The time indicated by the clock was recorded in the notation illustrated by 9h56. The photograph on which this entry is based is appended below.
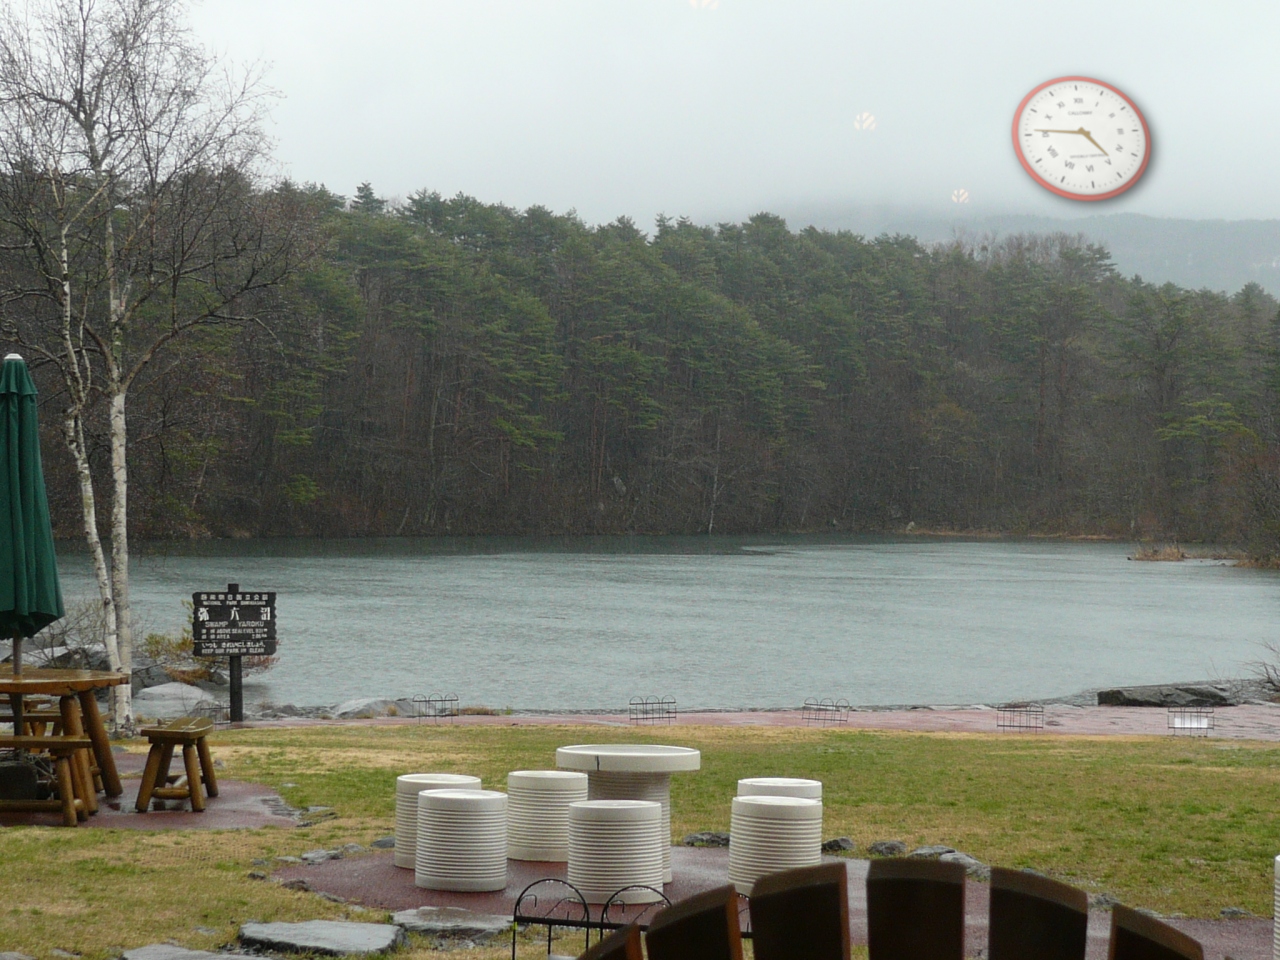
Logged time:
4h46
